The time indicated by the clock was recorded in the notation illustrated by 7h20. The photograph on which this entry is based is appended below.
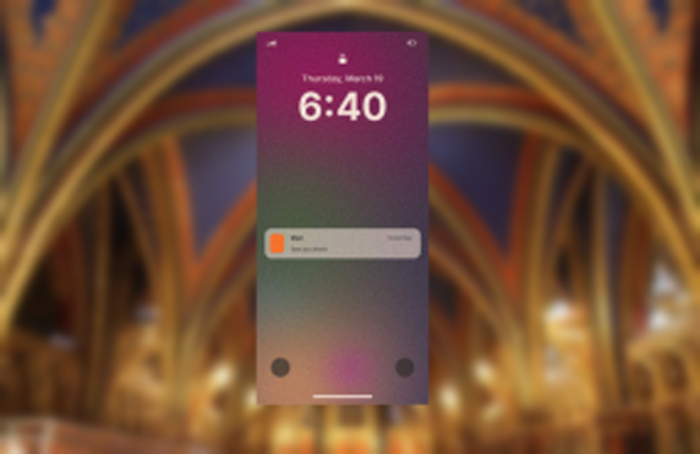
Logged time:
6h40
